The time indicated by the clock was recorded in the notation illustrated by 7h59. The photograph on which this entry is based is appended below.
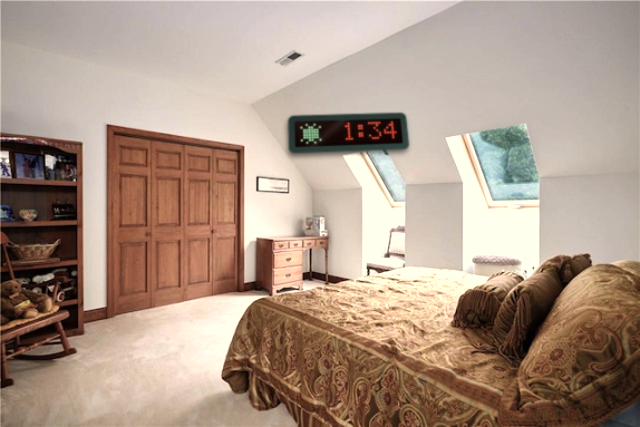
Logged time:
1h34
